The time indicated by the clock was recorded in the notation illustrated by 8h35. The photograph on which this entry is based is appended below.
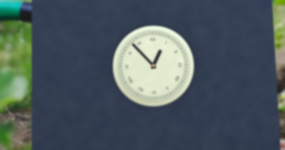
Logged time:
12h53
